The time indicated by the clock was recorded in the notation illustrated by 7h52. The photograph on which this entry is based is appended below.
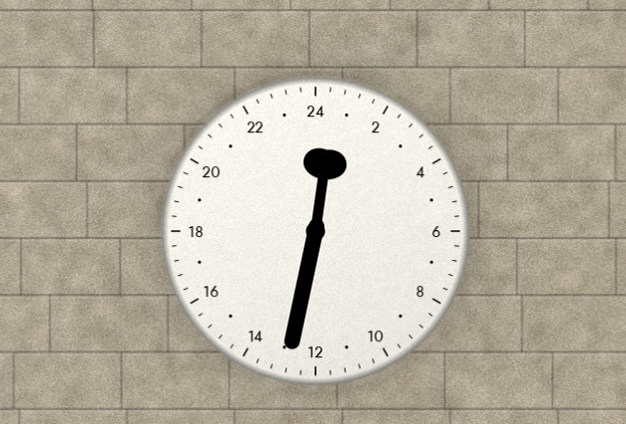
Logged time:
0h32
